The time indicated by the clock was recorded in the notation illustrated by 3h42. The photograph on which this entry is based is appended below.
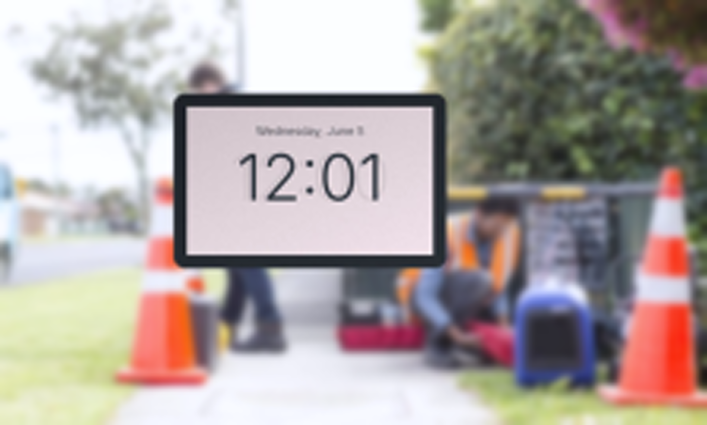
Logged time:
12h01
